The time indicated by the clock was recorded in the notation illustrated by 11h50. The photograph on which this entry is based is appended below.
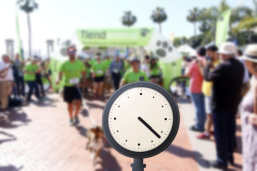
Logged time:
4h22
